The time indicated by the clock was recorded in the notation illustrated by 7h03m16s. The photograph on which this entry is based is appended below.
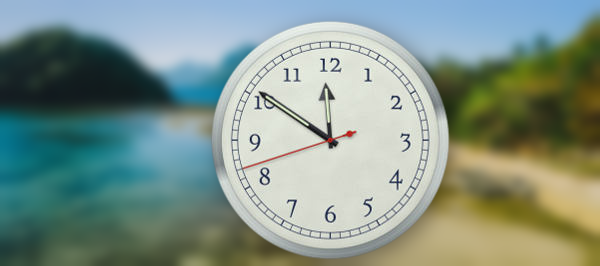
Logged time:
11h50m42s
